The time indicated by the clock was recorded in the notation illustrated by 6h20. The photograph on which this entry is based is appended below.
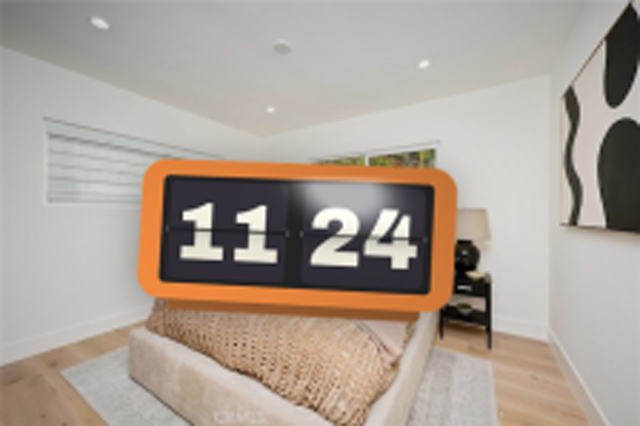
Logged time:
11h24
